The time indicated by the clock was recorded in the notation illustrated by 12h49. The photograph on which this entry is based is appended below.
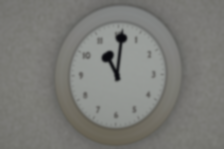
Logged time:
11h01
